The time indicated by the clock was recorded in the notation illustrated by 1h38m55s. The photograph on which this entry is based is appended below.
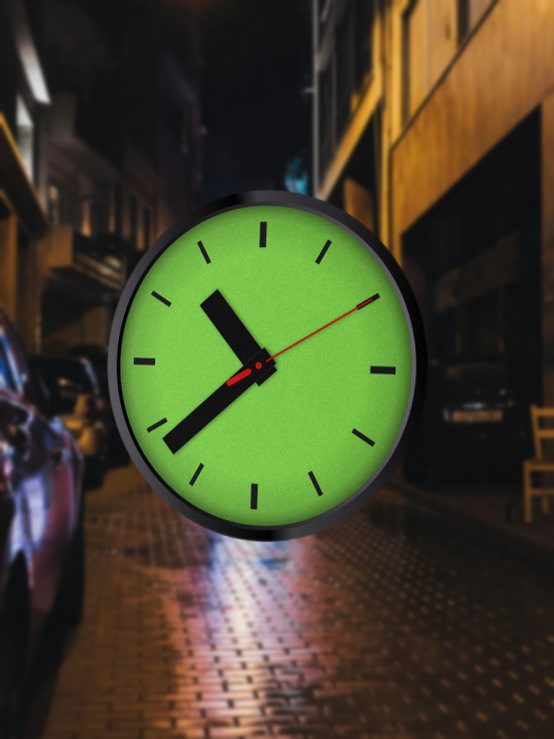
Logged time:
10h38m10s
